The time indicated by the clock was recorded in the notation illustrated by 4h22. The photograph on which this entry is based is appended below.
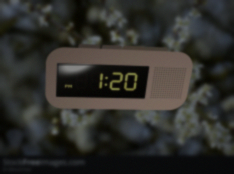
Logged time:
1h20
